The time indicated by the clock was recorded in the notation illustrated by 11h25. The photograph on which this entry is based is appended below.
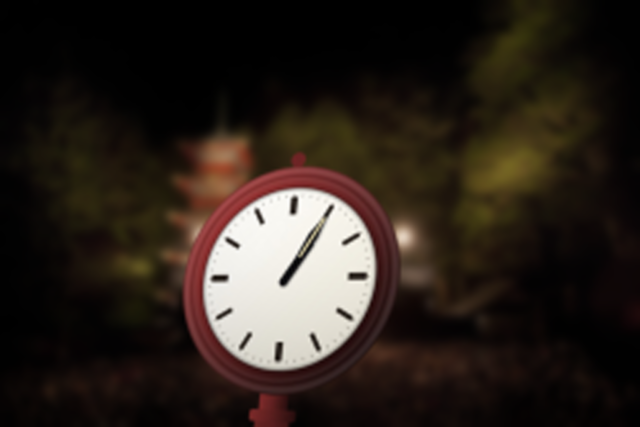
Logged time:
1h05
